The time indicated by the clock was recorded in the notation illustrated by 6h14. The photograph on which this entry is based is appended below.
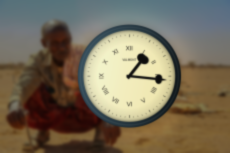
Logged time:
1h16
